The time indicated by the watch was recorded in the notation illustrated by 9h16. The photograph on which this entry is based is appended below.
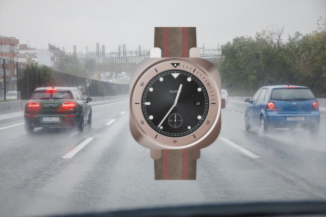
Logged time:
12h36
